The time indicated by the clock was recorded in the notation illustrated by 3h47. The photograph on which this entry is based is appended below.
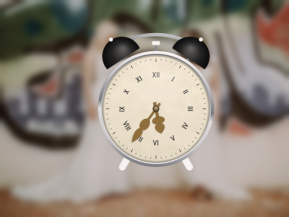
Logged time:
5h36
